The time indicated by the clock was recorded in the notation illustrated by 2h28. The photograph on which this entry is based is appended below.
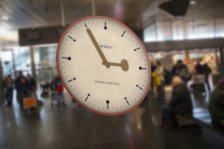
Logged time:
2h55
